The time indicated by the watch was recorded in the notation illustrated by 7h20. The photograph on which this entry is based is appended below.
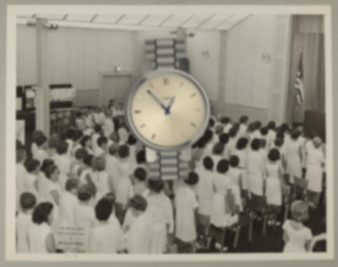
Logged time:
12h53
